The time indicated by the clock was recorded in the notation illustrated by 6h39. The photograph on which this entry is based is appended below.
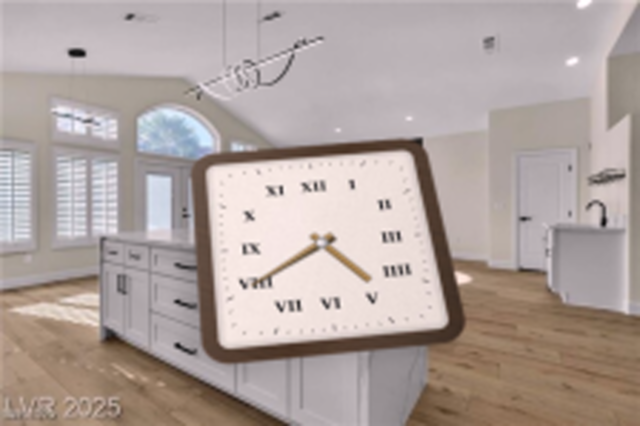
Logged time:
4h40
